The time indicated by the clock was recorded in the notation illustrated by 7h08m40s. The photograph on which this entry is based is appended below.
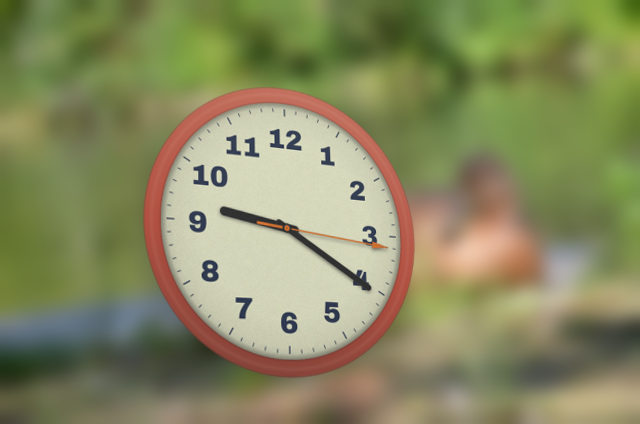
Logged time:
9h20m16s
